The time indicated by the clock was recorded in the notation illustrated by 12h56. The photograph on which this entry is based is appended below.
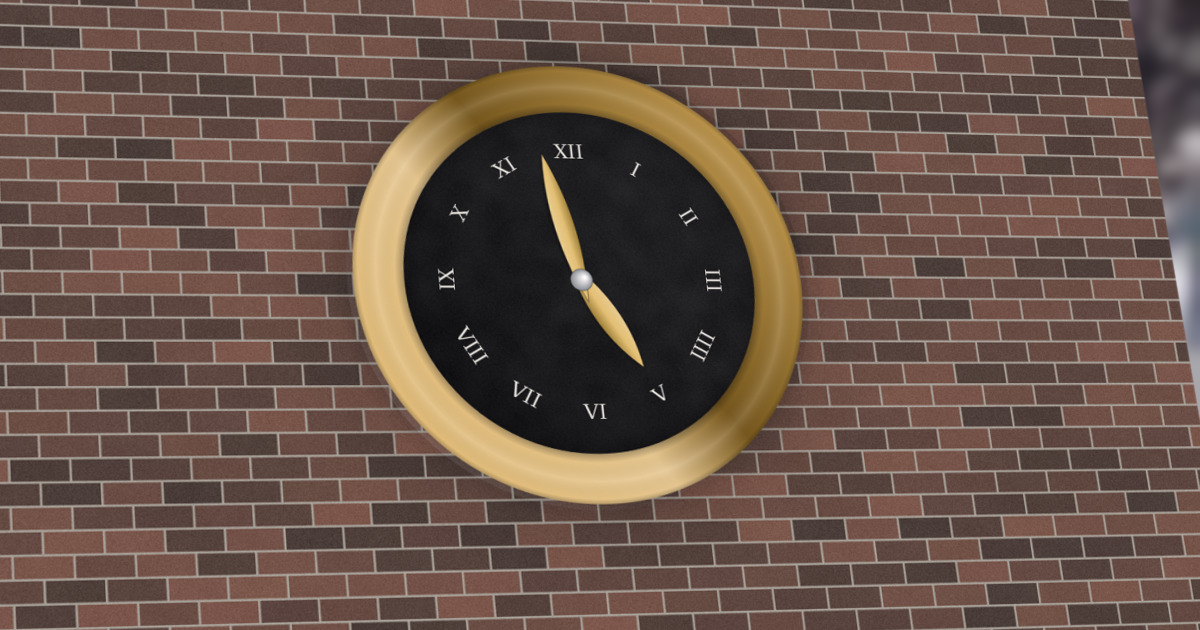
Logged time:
4h58
